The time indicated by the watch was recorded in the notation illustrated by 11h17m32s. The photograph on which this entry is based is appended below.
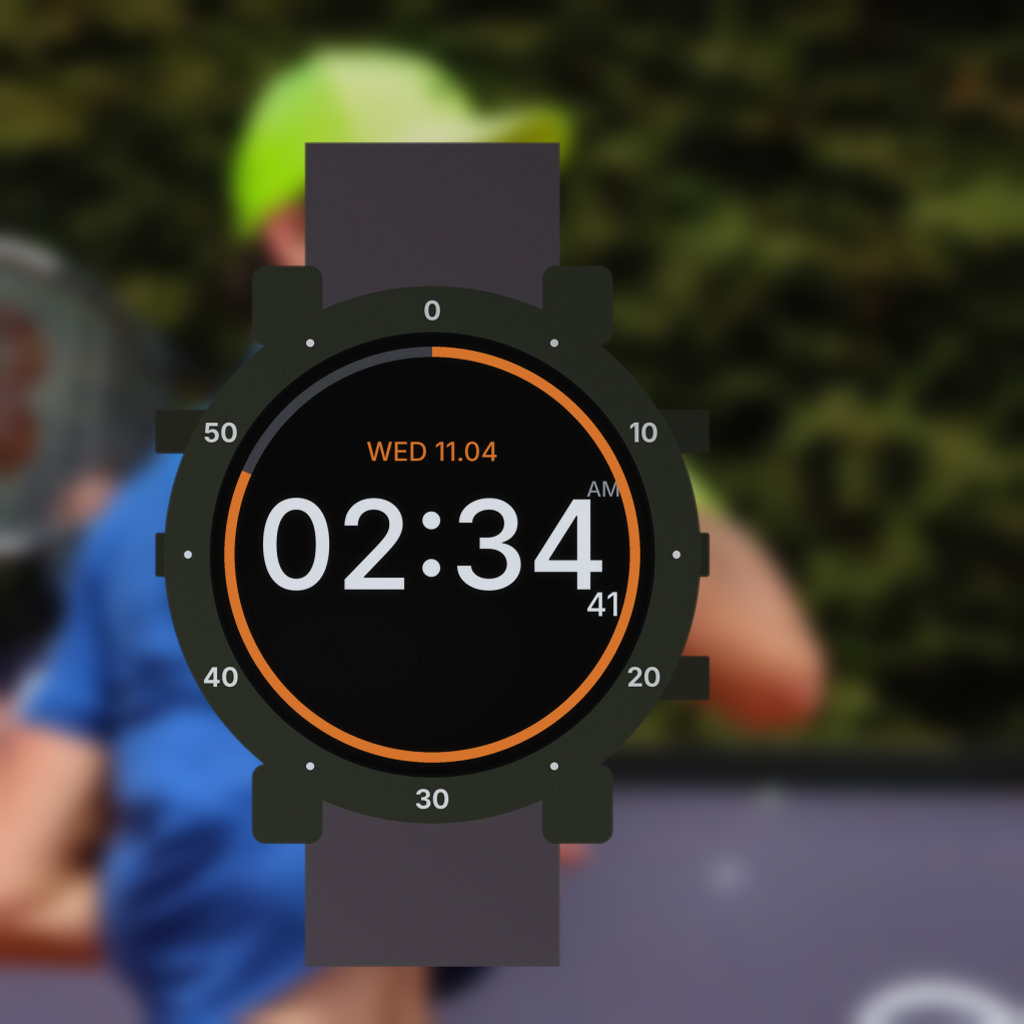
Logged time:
2h34m41s
